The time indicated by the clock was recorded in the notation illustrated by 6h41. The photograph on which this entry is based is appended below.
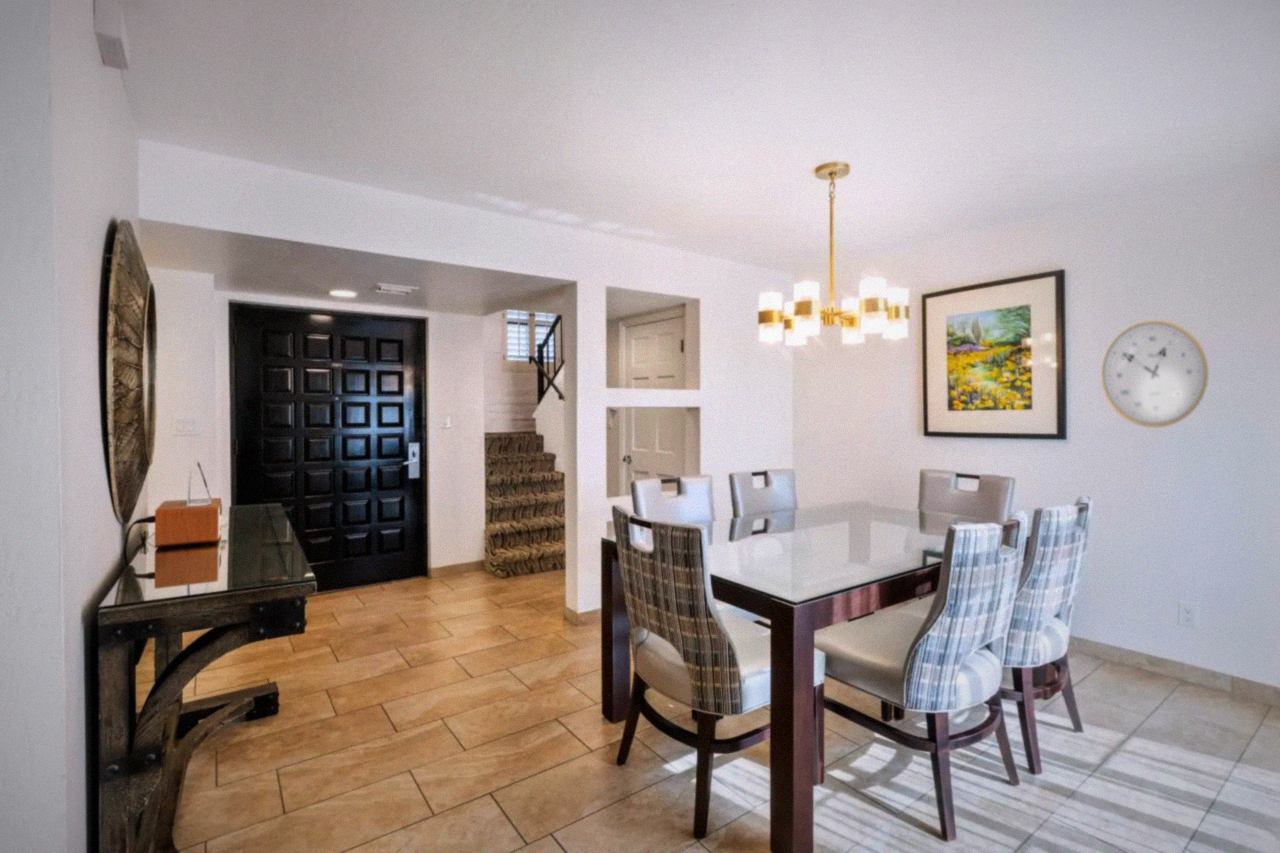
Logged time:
12h51
